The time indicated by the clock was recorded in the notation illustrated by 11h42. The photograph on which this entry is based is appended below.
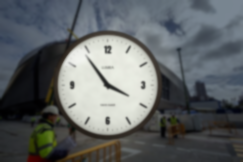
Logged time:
3h54
